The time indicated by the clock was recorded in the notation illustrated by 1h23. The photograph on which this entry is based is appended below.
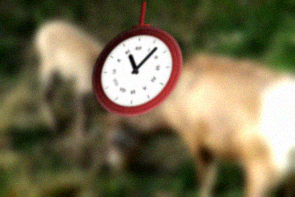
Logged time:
11h07
